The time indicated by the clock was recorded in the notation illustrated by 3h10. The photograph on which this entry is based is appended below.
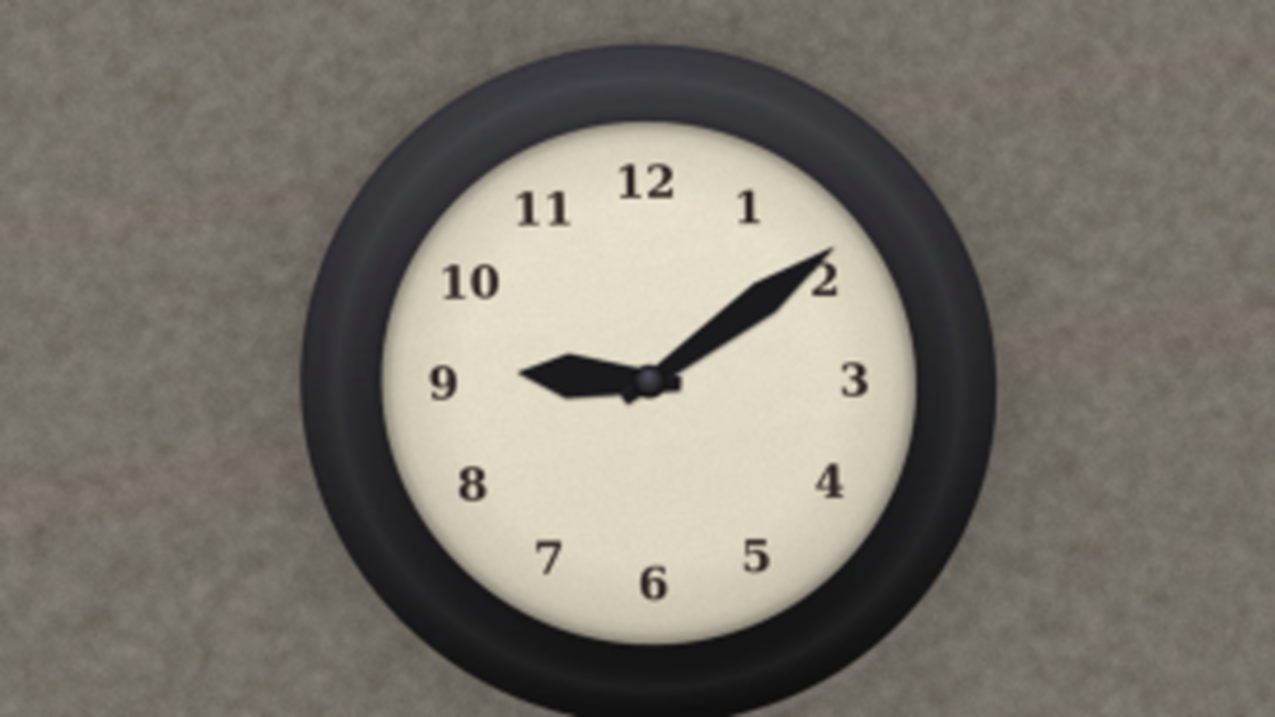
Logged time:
9h09
